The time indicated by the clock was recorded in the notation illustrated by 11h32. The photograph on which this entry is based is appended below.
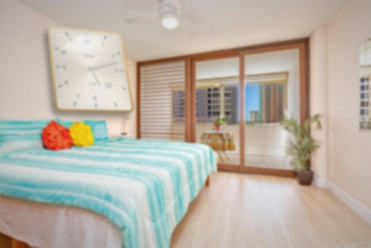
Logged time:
5h12
